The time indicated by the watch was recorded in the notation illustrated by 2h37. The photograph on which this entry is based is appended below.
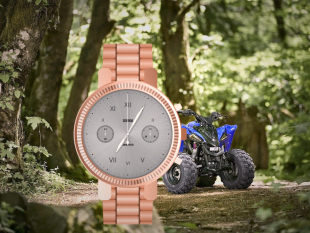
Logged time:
7h05
